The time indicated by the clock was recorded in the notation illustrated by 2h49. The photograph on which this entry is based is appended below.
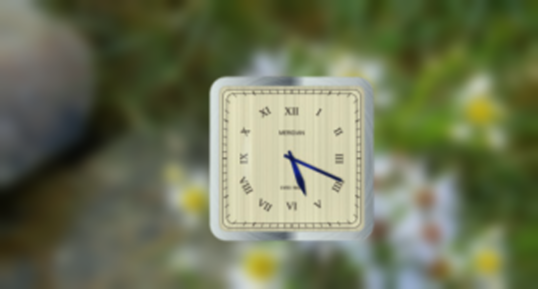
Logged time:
5h19
